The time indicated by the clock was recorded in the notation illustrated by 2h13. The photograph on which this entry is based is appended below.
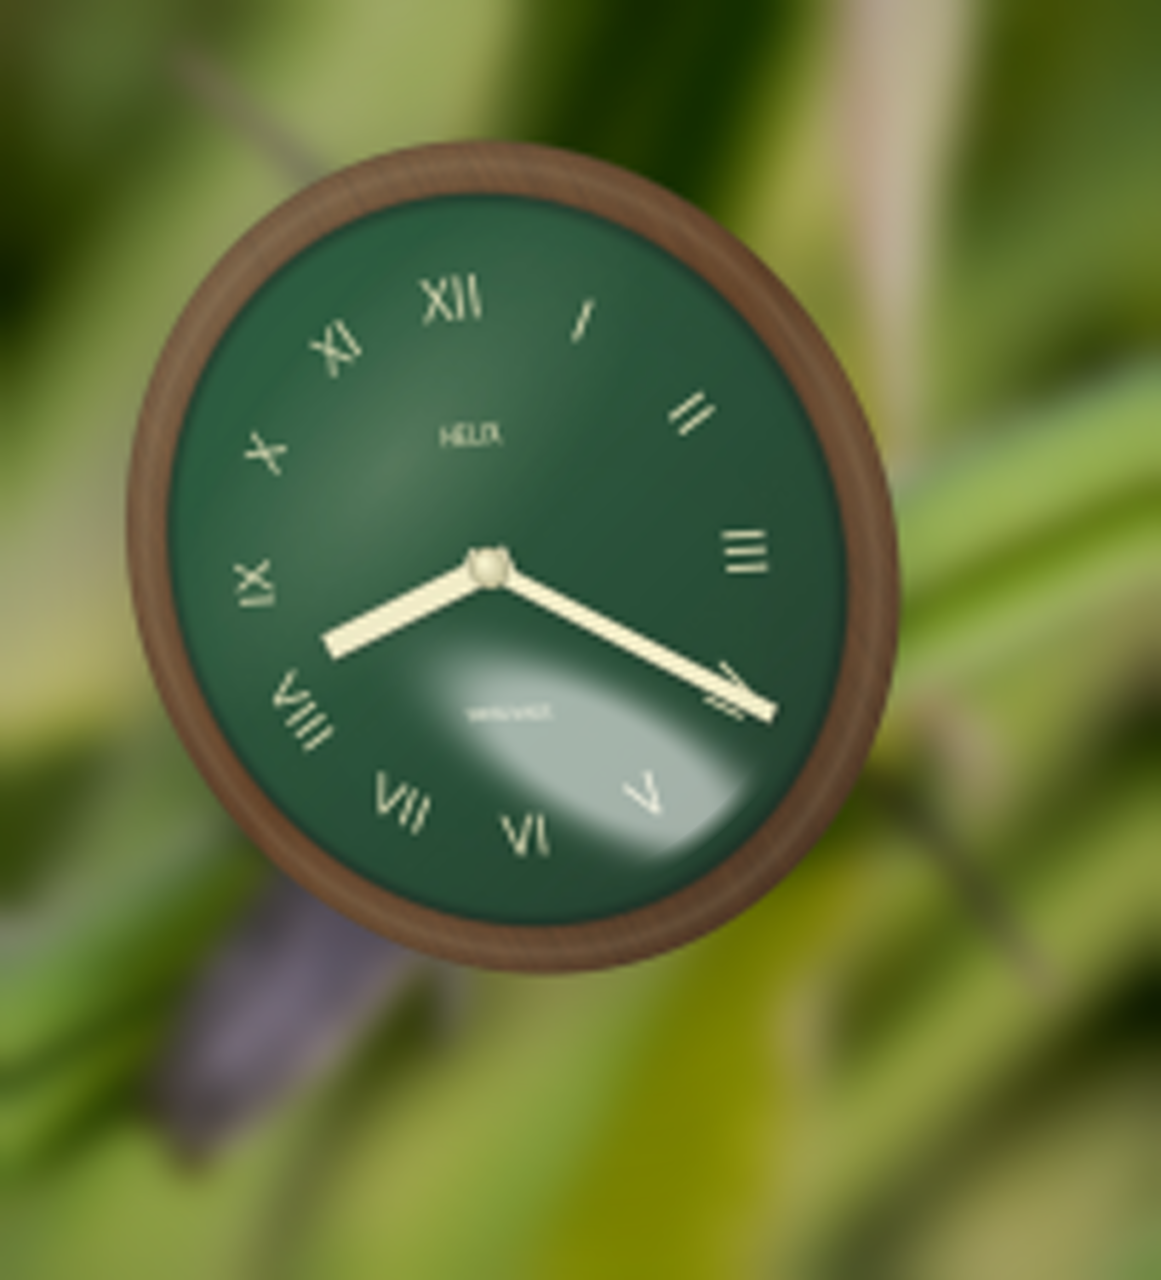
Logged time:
8h20
